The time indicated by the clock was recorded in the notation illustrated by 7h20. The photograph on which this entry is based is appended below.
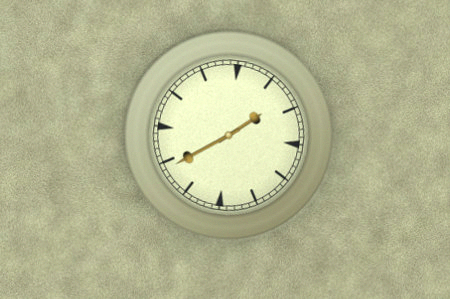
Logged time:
1h39
